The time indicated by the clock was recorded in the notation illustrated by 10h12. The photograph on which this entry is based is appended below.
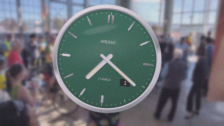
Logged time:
7h21
